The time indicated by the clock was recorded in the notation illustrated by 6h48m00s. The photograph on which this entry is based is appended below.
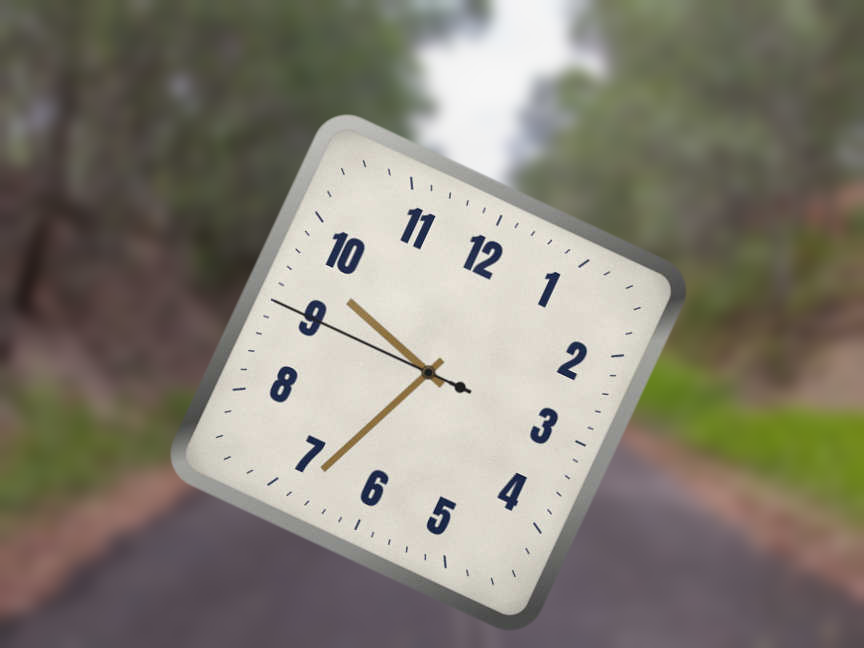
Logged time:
9h33m45s
